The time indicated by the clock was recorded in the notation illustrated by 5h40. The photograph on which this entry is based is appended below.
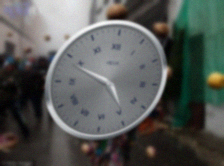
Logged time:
4h49
